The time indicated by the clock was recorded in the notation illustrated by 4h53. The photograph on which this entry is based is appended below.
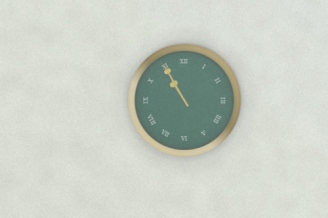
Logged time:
10h55
